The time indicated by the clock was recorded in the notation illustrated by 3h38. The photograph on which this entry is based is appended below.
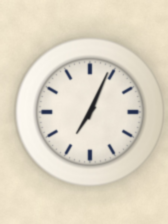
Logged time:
7h04
